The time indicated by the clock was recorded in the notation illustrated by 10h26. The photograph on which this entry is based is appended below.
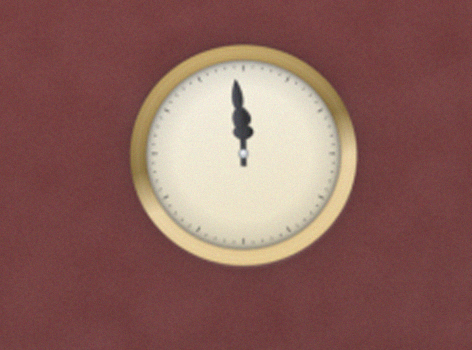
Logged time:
11h59
